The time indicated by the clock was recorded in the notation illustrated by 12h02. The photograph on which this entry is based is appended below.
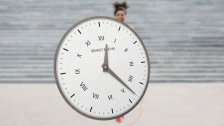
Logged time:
12h23
